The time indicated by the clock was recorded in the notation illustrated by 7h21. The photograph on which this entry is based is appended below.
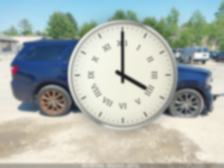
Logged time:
4h00
